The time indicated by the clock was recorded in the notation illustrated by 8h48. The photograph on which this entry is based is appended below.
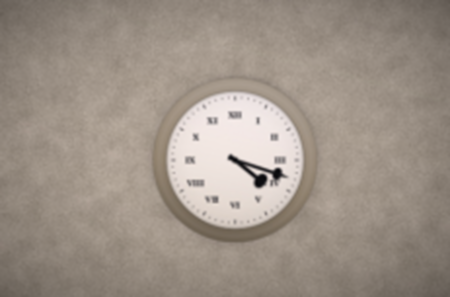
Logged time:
4h18
